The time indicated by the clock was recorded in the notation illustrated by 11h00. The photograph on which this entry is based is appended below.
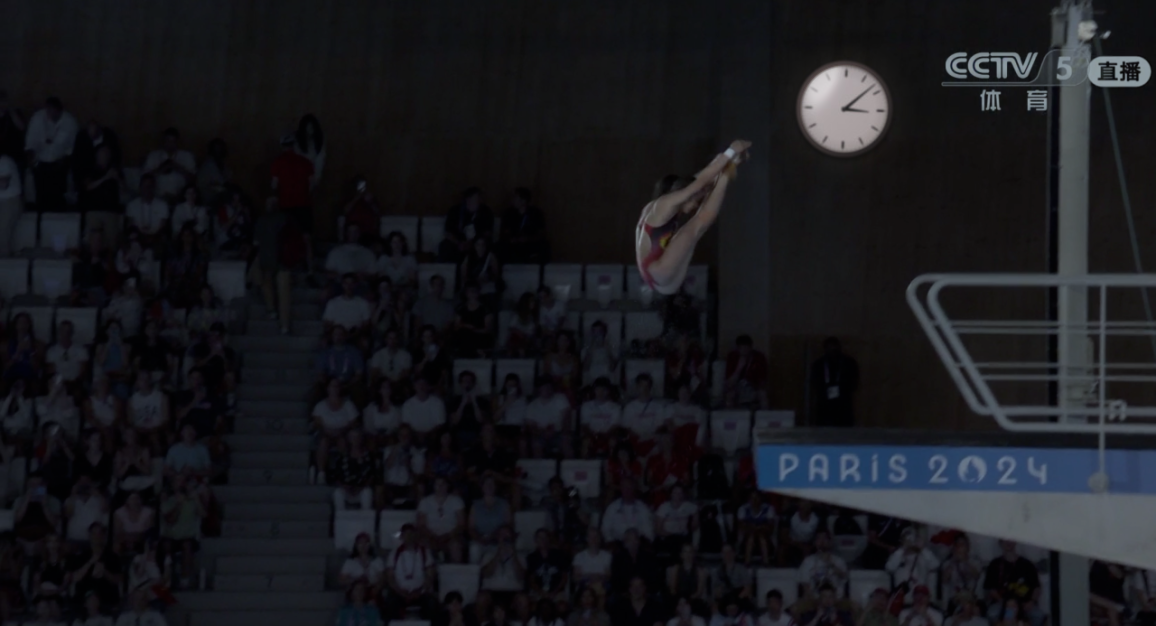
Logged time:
3h08
